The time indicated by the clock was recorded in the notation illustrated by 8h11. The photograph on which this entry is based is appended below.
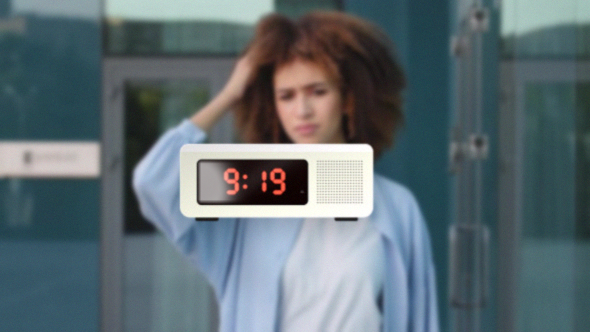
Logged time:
9h19
